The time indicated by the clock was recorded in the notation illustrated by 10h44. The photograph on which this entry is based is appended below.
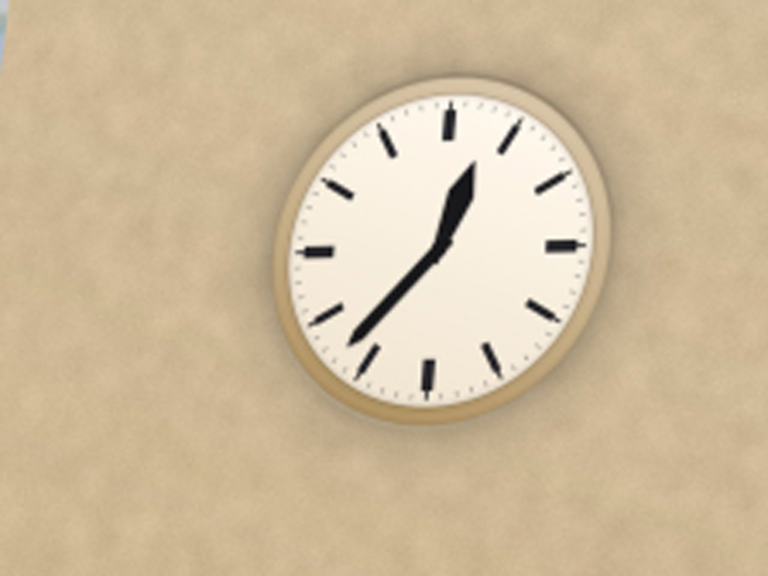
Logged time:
12h37
